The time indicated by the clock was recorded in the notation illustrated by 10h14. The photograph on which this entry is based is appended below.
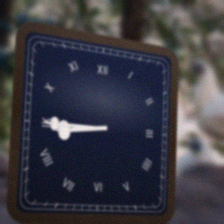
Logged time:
8h45
